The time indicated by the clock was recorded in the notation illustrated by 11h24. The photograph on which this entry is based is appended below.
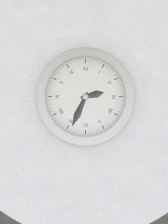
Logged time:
2h34
